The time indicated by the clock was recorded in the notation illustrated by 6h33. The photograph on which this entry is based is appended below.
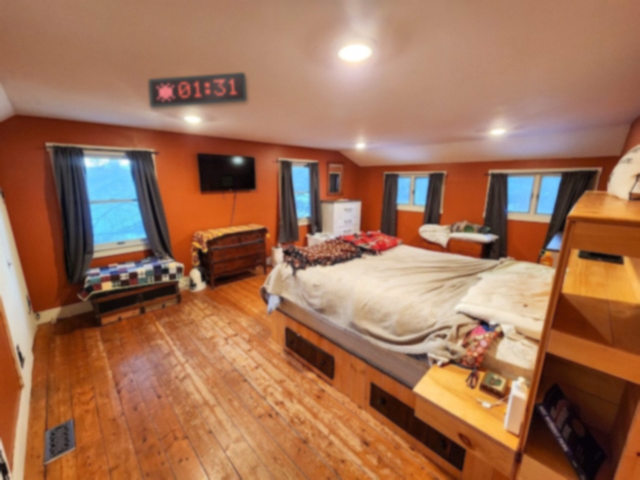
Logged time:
1h31
